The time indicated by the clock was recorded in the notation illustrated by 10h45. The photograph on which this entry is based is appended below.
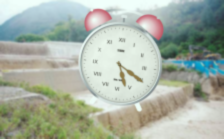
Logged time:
5h20
